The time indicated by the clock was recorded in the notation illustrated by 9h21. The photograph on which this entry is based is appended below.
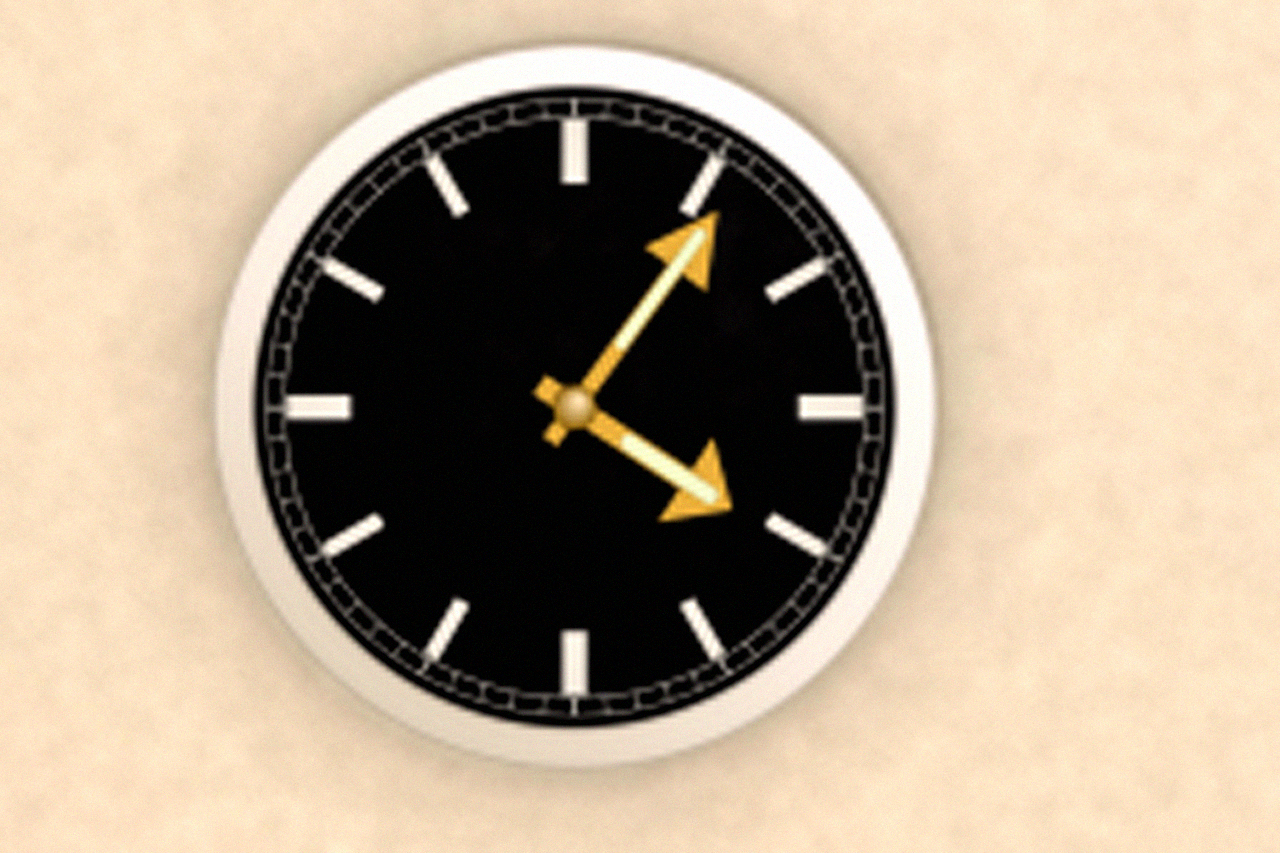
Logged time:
4h06
